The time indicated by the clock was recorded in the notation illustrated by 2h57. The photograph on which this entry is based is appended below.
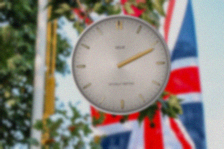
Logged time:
2h11
